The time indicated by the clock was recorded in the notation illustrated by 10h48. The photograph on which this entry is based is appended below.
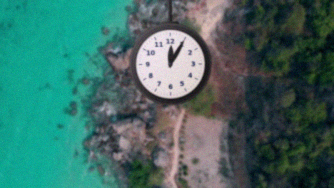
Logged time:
12h05
